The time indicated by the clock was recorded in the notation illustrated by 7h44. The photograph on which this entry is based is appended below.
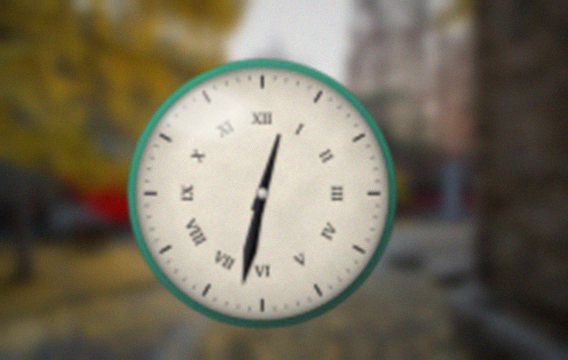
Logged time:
12h32
